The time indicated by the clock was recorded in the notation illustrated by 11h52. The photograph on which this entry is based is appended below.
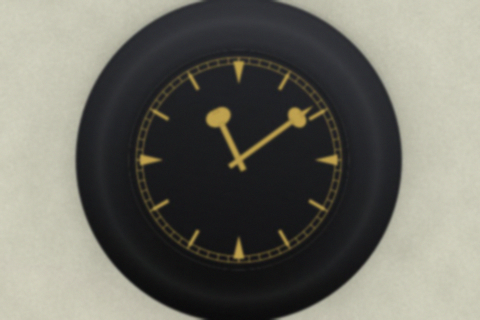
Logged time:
11h09
